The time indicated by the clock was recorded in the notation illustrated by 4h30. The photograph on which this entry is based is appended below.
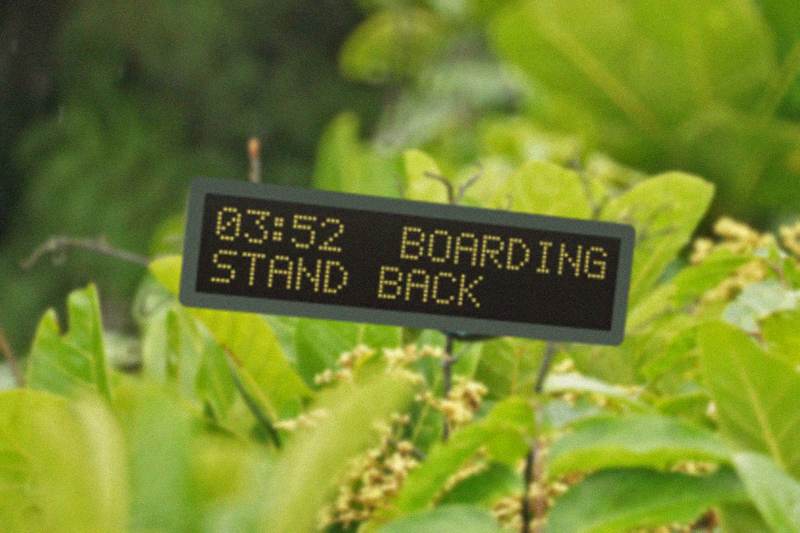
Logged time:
3h52
